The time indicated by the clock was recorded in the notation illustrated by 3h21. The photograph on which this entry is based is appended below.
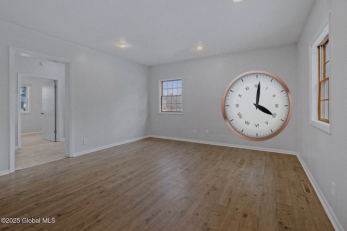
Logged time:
4h01
